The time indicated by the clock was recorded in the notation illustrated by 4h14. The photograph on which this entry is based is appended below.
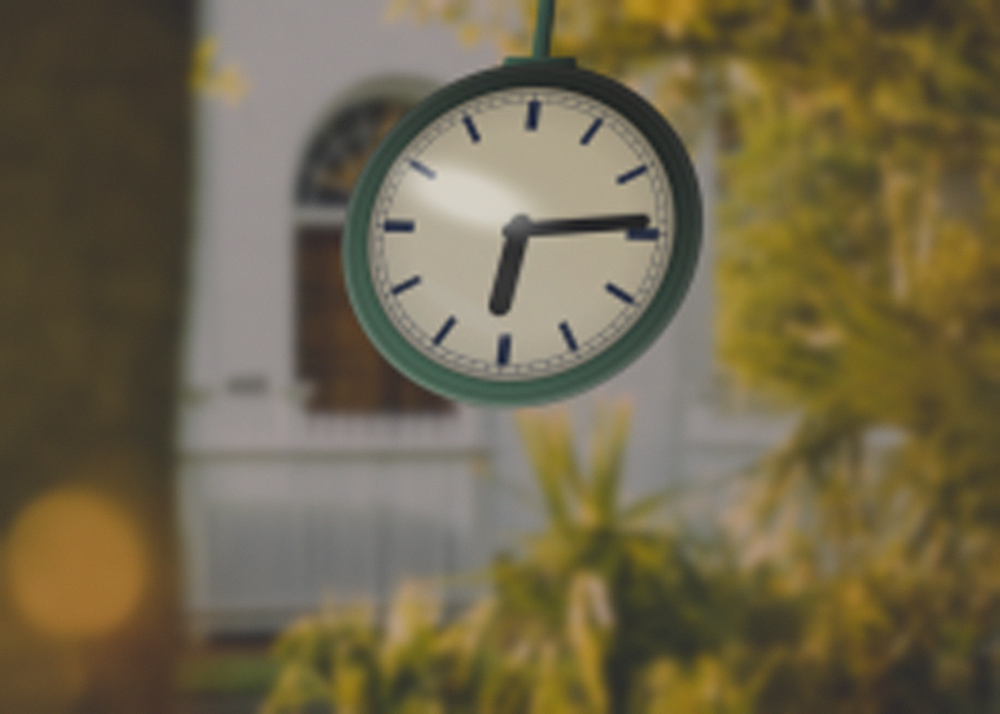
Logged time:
6h14
